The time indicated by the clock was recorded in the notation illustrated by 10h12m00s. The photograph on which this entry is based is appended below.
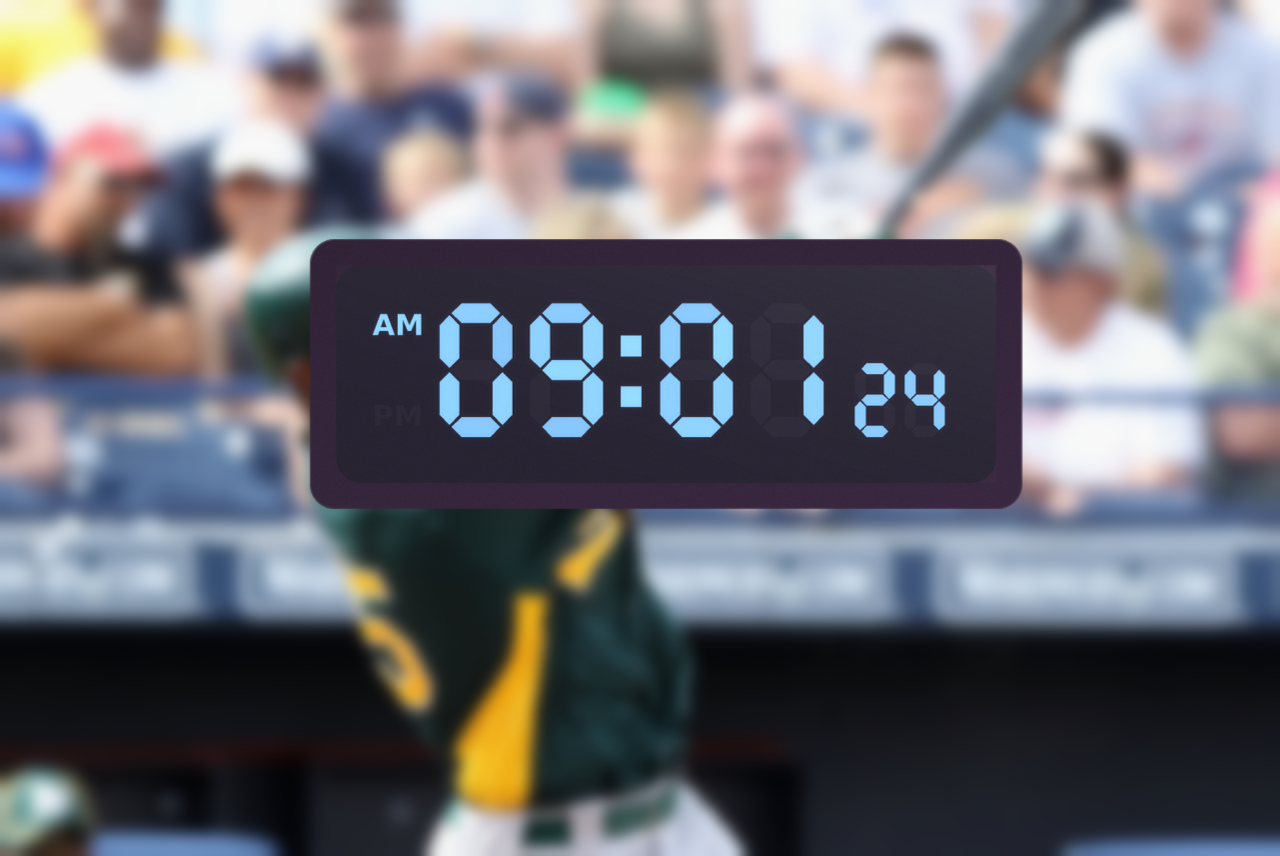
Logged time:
9h01m24s
